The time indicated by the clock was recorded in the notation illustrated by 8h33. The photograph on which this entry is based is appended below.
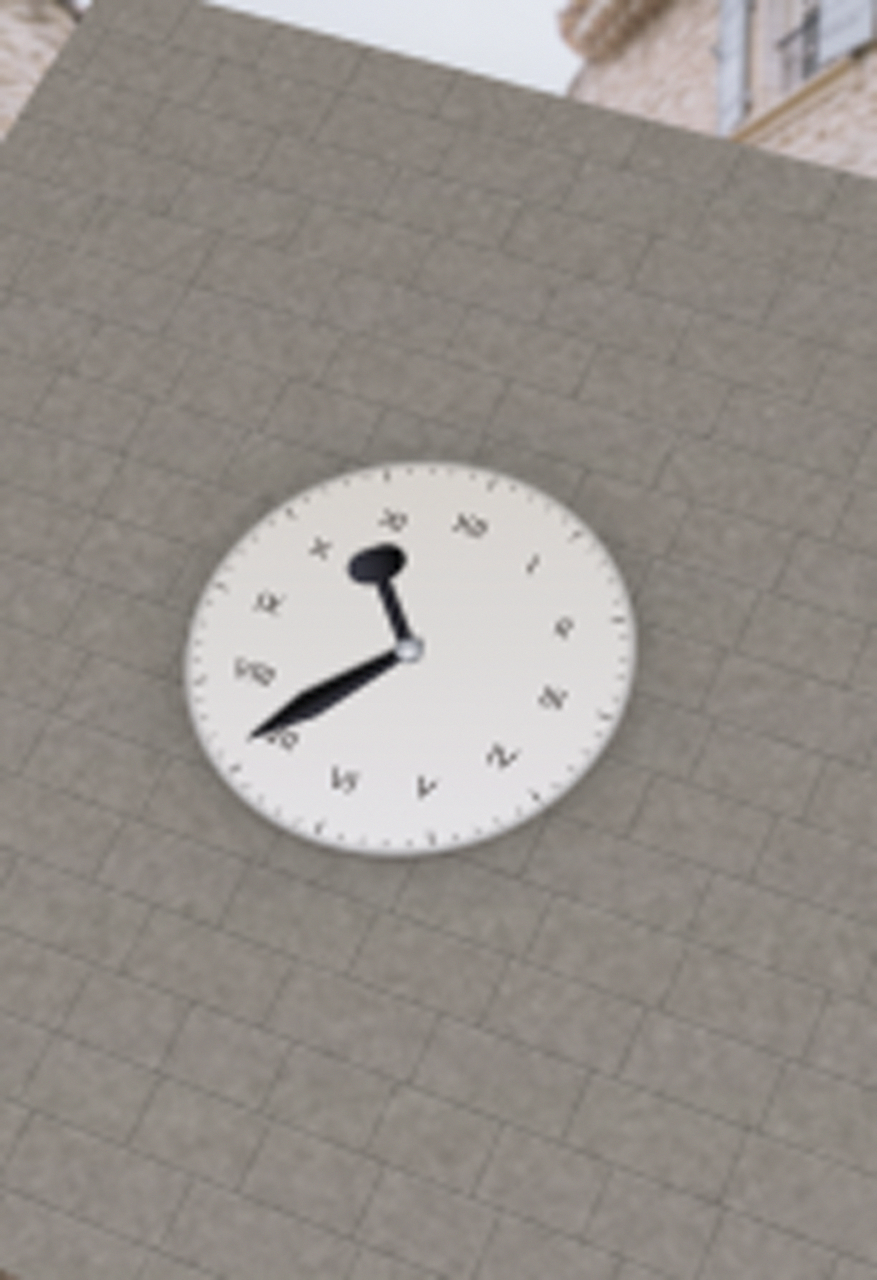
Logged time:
10h36
